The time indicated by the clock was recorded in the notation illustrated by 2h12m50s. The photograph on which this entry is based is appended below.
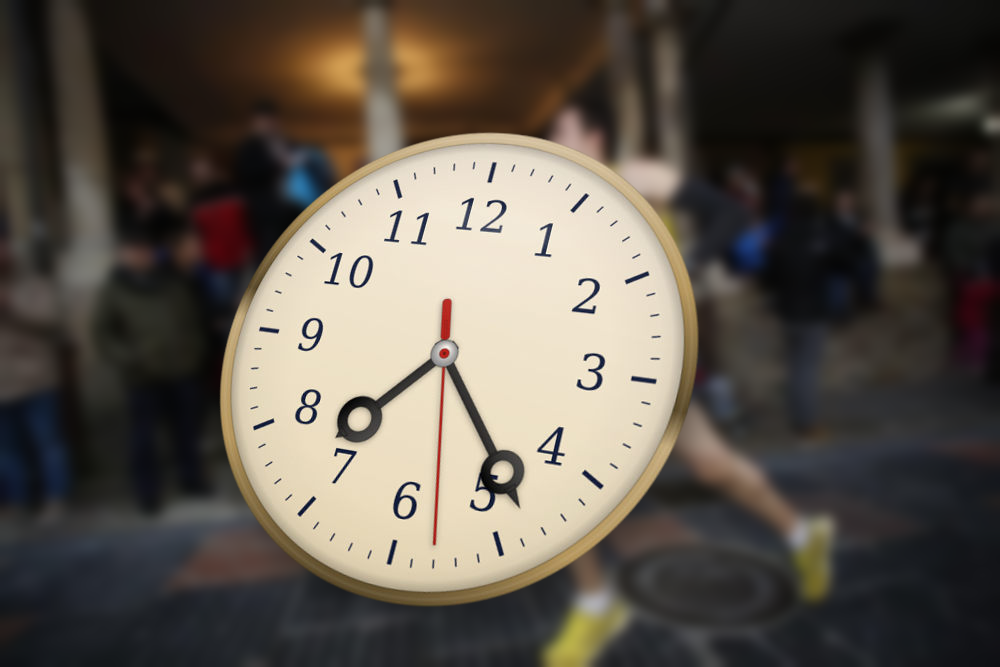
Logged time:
7h23m28s
